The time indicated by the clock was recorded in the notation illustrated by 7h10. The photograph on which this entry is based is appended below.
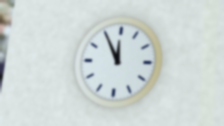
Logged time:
11h55
